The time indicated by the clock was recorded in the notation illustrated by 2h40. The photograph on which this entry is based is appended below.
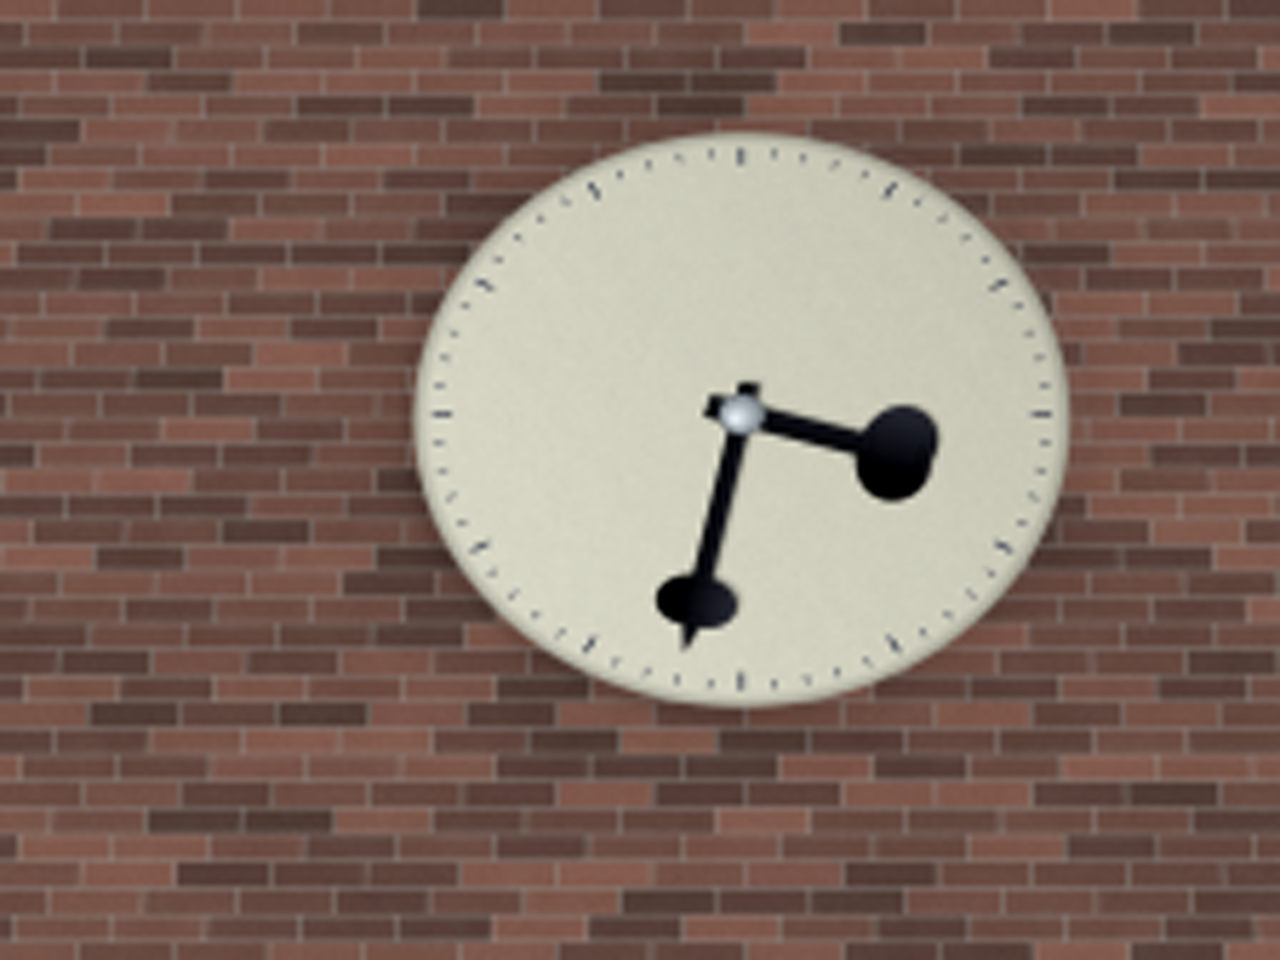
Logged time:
3h32
